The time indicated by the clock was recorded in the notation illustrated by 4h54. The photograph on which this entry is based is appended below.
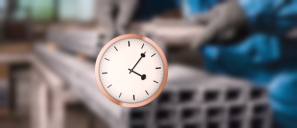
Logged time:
4h07
